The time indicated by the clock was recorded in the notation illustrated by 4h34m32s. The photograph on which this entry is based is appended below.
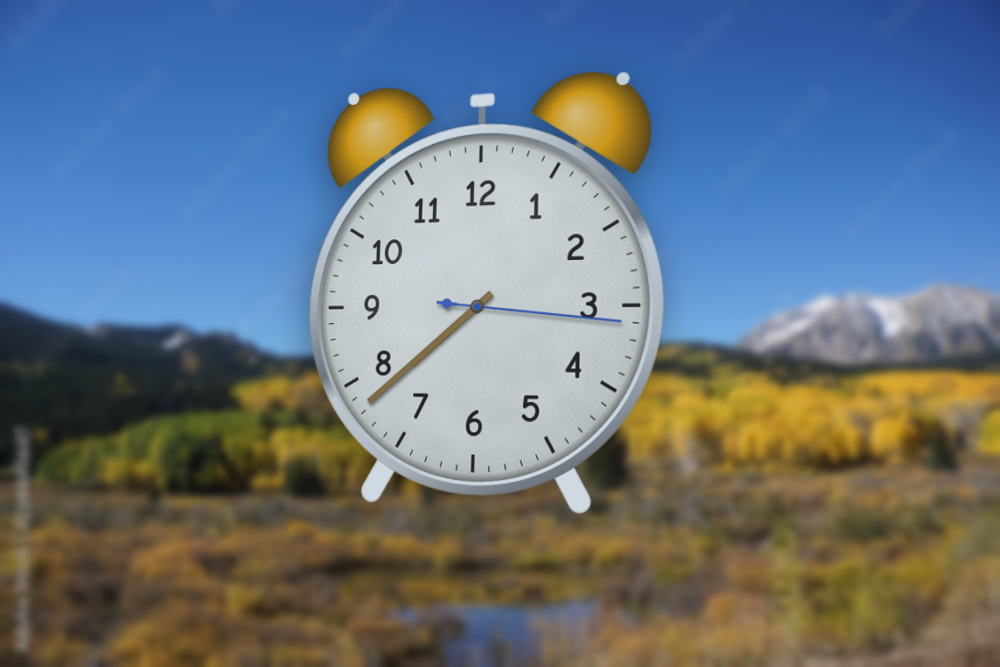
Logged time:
7h38m16s
